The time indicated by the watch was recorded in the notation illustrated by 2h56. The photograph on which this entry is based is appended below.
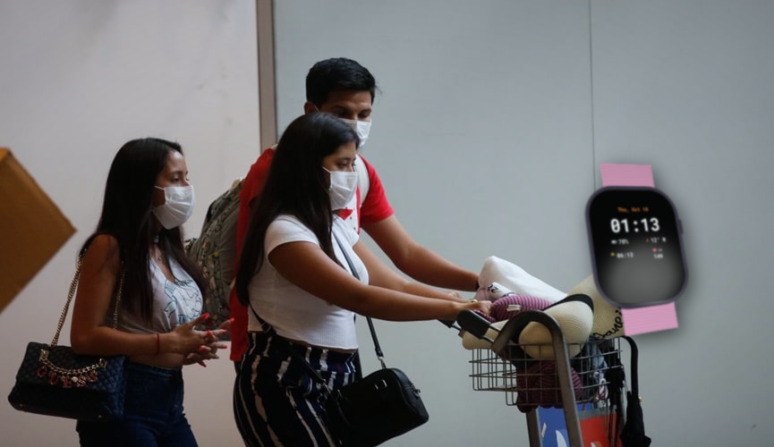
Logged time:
1h13
